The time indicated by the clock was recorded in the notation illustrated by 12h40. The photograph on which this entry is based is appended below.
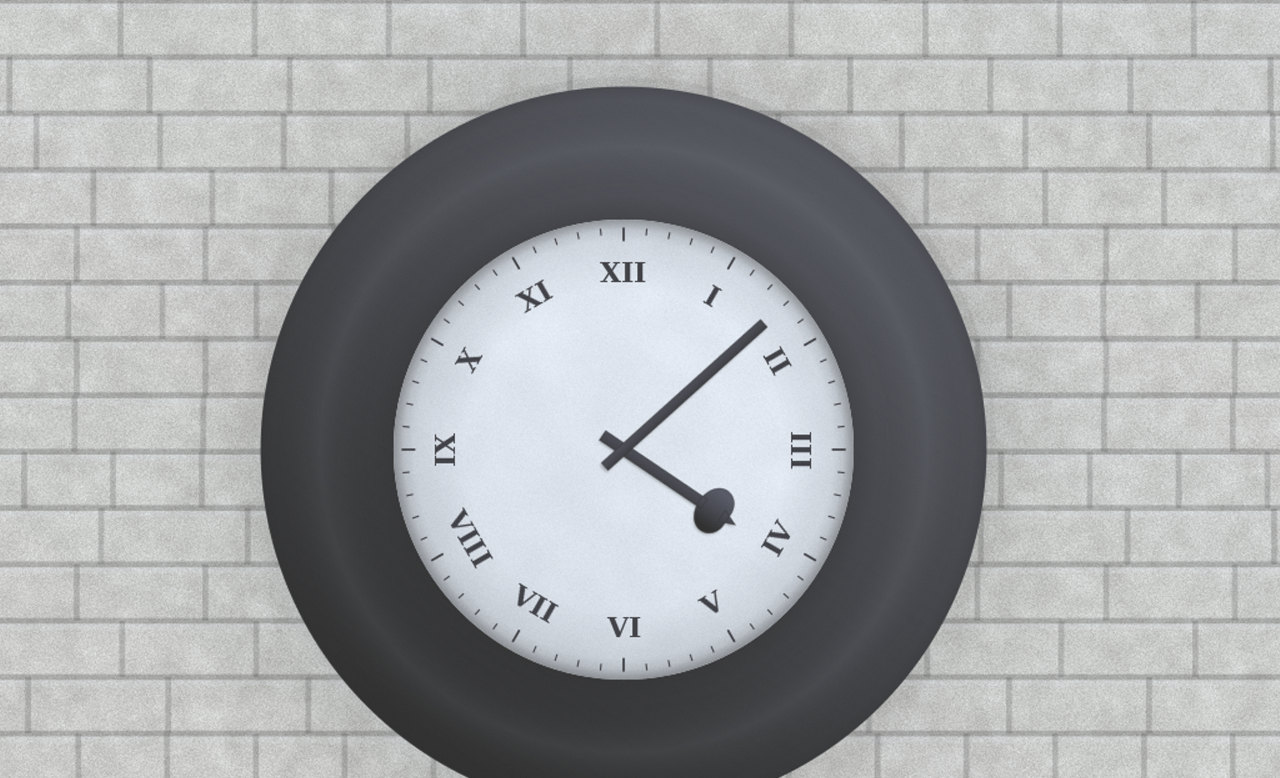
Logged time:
4h08
